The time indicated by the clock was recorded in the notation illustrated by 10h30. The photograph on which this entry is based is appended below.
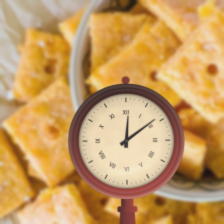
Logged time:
12h09
